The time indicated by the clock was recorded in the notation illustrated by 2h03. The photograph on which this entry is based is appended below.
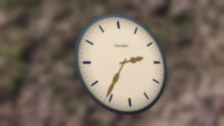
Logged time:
2h36
